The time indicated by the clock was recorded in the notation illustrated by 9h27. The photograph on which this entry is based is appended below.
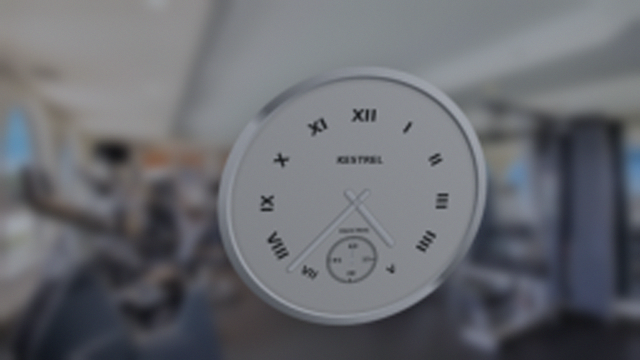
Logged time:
4h37
